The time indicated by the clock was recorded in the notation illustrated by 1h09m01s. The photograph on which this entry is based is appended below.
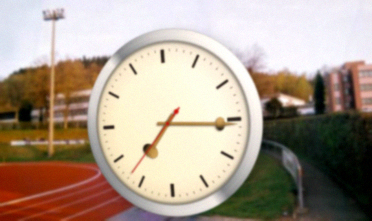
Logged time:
7h15m37s
